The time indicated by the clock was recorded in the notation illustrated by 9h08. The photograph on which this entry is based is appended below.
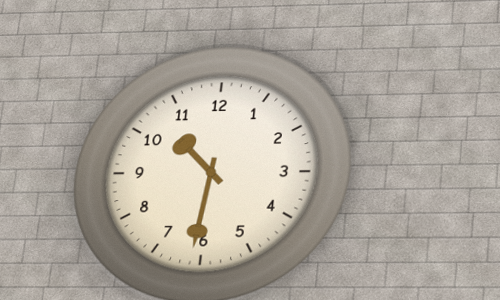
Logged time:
10h31
